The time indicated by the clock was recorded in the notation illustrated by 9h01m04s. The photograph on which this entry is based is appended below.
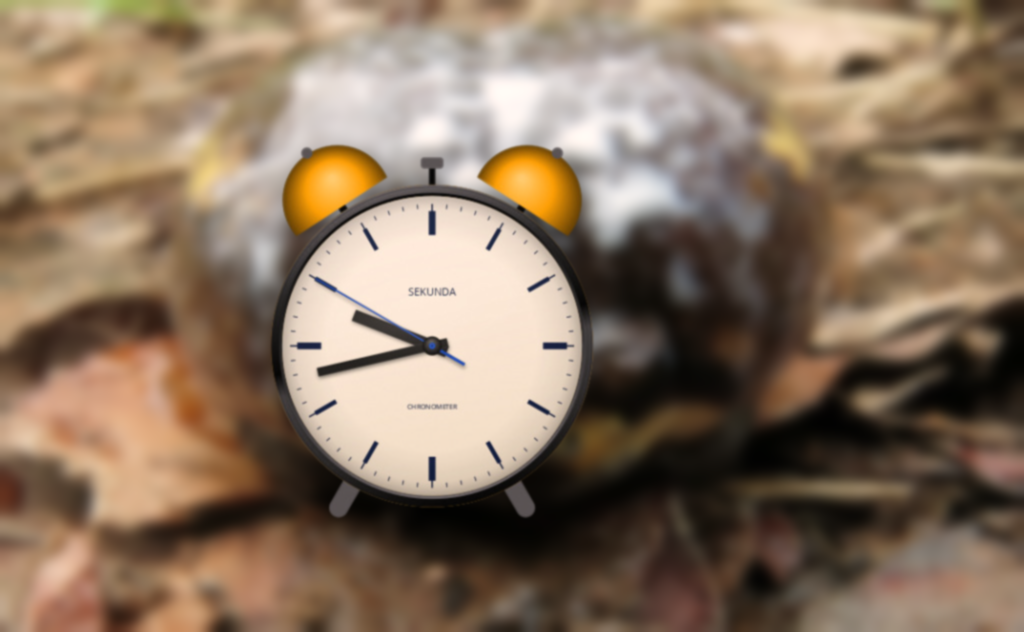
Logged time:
9h42m50s
